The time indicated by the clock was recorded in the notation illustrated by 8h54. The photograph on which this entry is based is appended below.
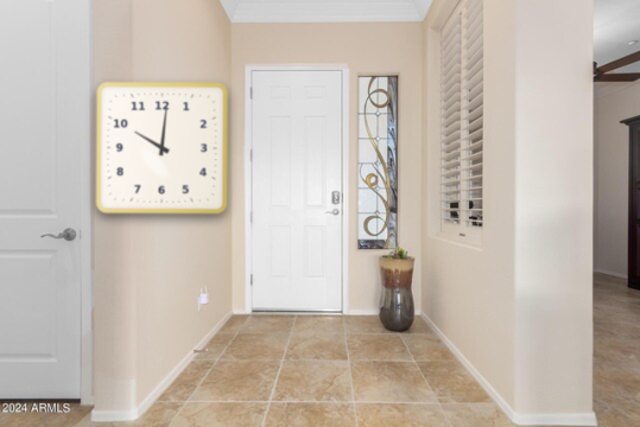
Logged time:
10h01
